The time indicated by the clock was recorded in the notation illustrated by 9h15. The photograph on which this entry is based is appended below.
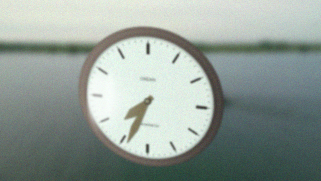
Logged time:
7h34
